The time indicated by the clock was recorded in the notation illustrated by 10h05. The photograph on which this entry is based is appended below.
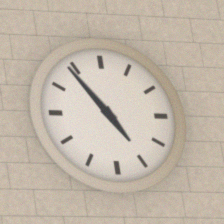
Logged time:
4h54
